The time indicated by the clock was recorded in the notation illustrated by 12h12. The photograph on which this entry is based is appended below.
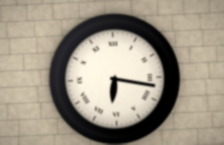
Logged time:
6h17
